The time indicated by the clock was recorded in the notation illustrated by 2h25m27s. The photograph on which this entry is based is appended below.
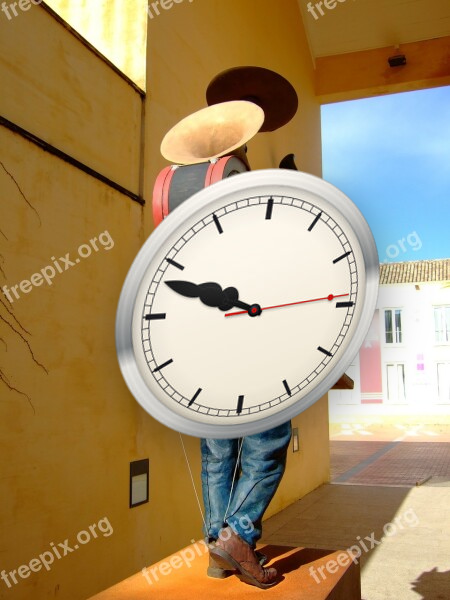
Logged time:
9h48m14s
